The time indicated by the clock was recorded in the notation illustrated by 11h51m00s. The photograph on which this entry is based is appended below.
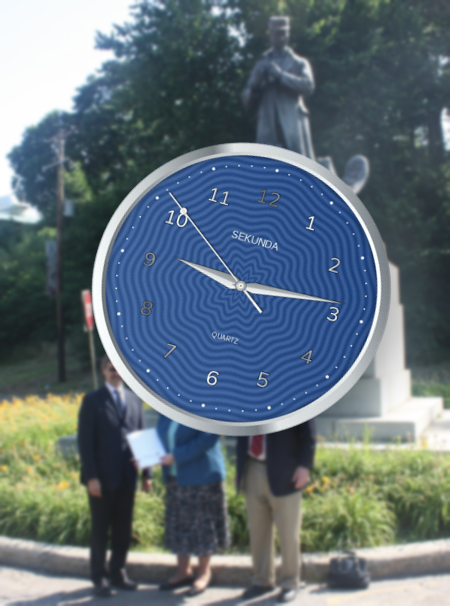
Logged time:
9h13m51s
